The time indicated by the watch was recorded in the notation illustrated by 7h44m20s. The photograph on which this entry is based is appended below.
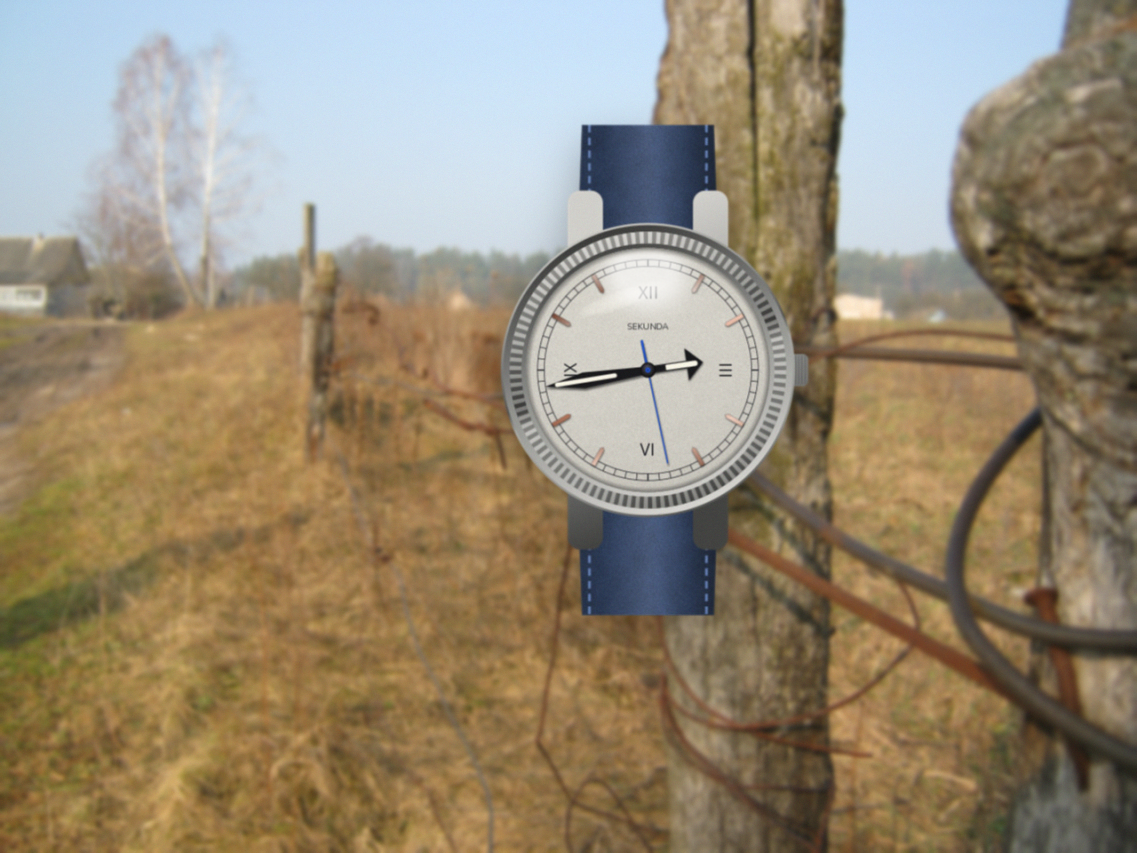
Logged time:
2h43m28s
